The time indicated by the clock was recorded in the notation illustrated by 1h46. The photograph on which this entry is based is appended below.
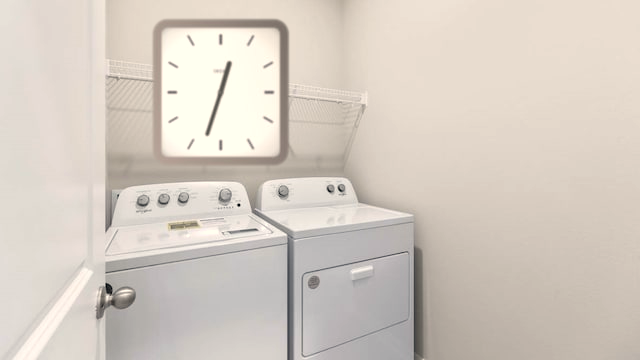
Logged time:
12h33
